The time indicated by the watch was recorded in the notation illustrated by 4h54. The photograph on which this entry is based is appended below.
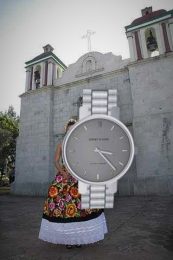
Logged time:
3h23
